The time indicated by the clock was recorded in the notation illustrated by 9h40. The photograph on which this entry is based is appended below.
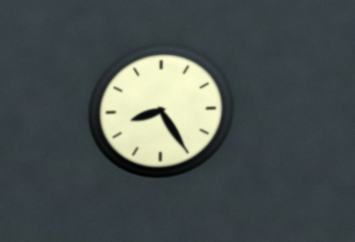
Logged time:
8h25
